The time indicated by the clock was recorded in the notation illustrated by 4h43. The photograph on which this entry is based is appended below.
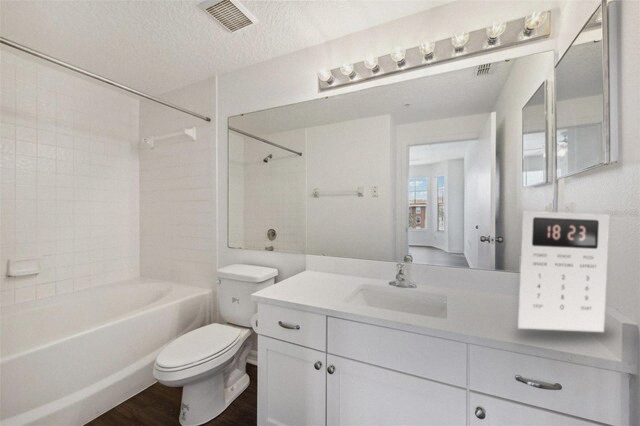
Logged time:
18h23
